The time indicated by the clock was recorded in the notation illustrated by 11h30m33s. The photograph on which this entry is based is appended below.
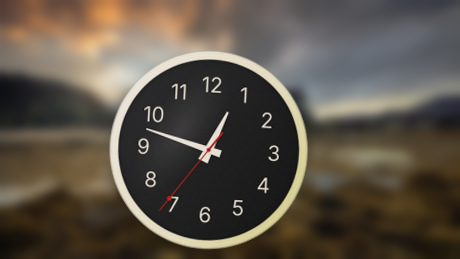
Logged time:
12h47m36s
